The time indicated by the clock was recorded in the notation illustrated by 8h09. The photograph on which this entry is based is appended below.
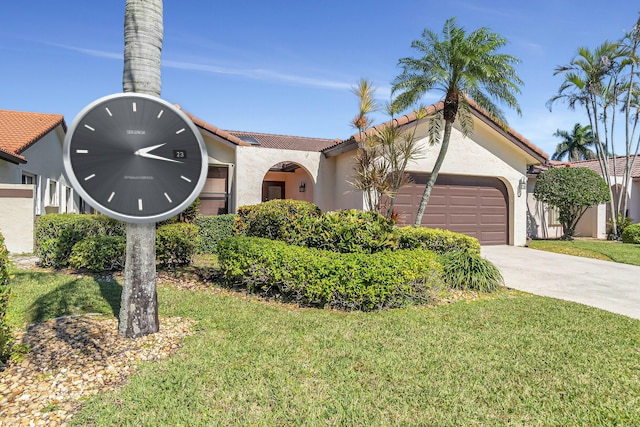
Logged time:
2h17
